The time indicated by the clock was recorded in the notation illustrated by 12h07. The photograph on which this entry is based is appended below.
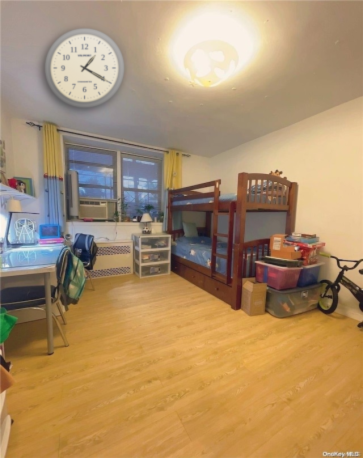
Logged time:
1h20
